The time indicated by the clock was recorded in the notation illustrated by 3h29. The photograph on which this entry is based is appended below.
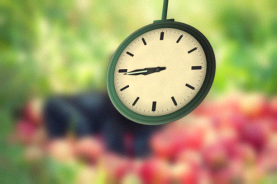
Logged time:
8h44
